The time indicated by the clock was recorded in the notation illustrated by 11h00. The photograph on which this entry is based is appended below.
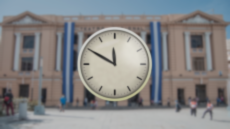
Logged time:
11h50
